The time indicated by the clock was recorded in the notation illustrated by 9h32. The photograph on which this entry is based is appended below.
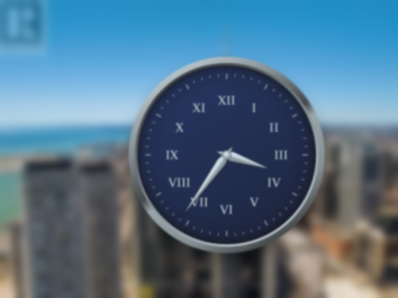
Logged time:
3h36
